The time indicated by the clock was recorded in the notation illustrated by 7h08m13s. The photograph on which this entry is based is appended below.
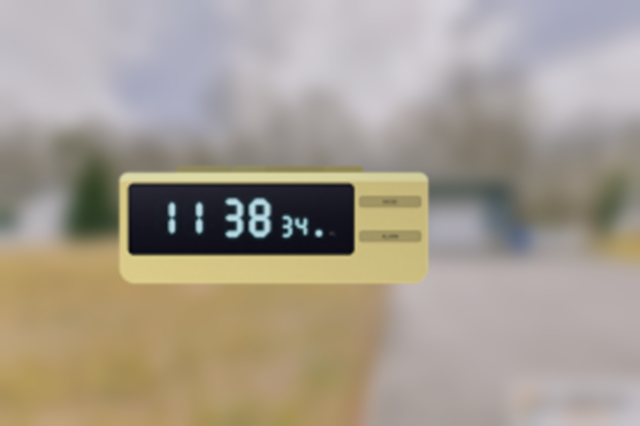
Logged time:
11h38m34s
